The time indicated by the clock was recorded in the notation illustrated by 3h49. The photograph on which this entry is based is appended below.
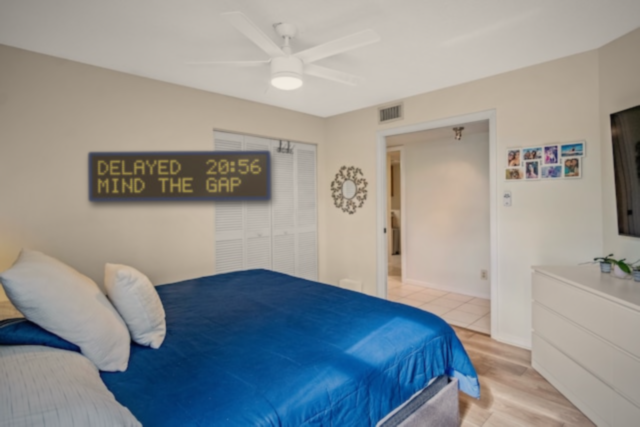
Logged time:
20h56
